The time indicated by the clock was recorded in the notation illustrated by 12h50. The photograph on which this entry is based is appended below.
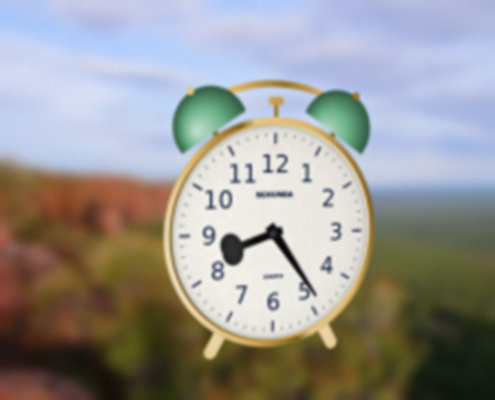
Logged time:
8h24
